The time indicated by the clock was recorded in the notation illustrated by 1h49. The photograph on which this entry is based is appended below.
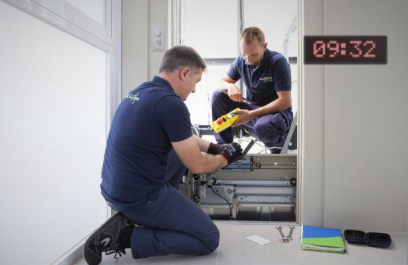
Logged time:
9h32
